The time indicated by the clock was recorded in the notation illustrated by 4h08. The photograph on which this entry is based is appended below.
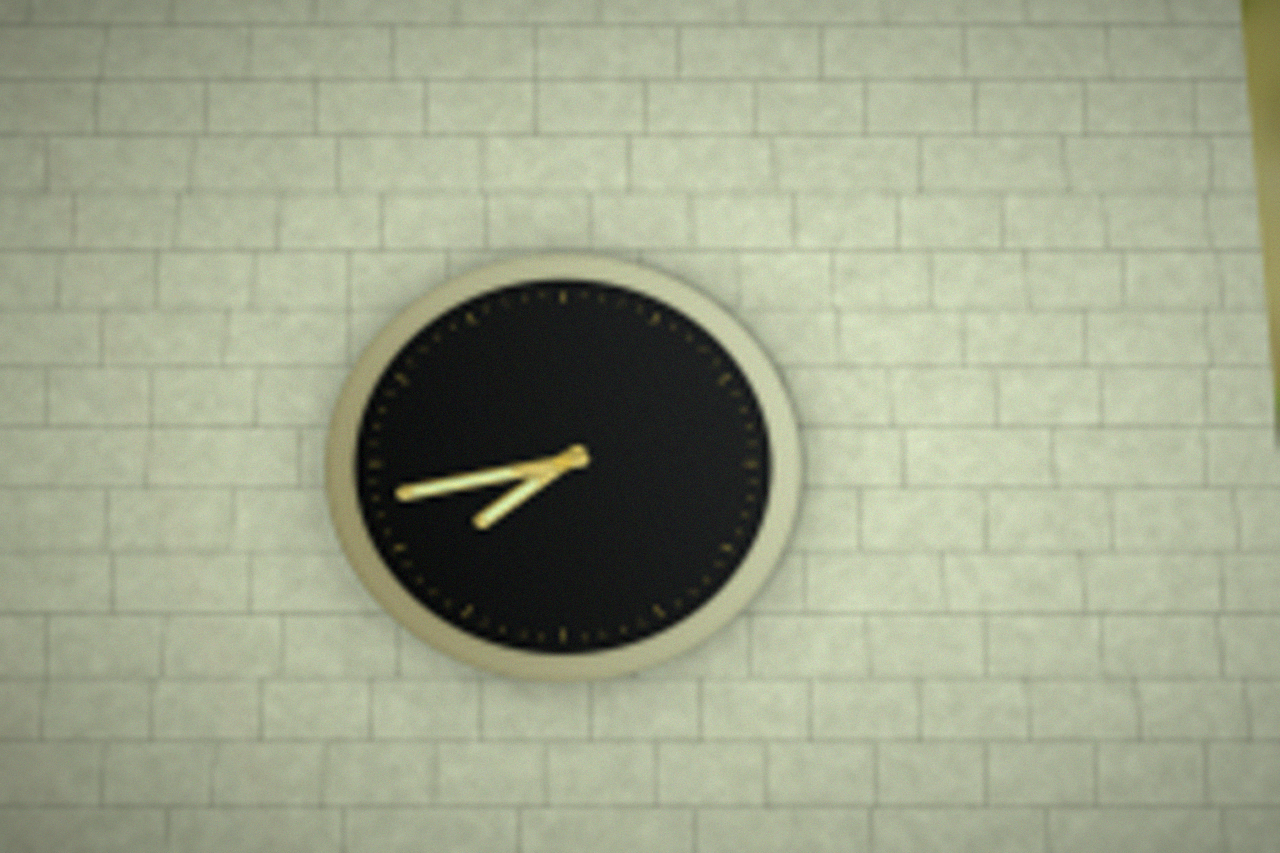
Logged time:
7h43
